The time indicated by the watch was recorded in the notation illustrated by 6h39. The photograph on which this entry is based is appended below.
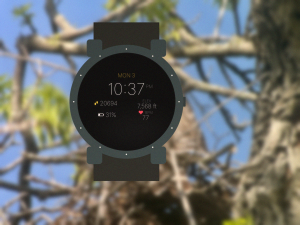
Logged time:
10h37
